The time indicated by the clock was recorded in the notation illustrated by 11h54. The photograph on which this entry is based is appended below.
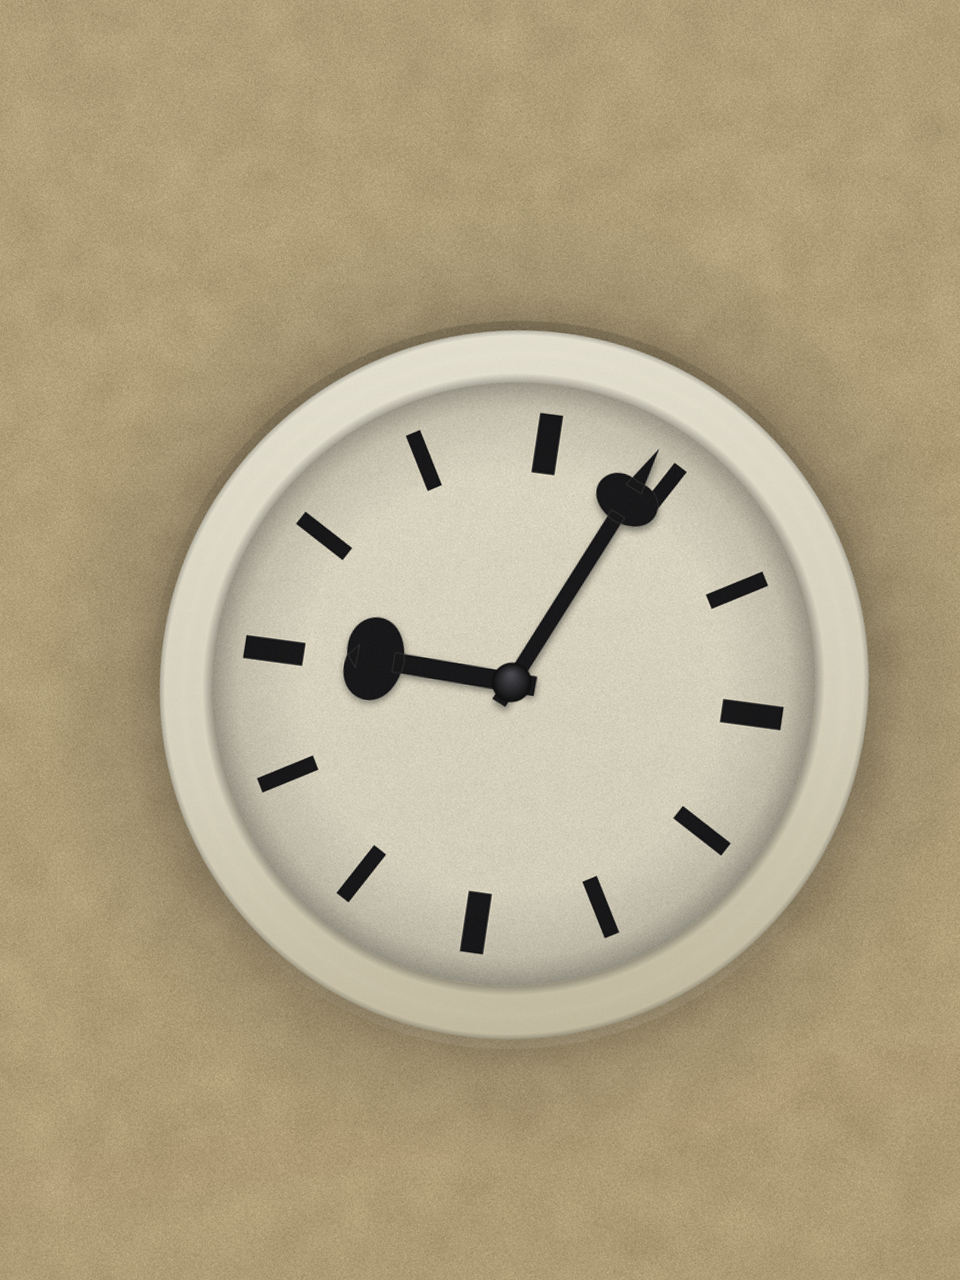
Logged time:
9h04
